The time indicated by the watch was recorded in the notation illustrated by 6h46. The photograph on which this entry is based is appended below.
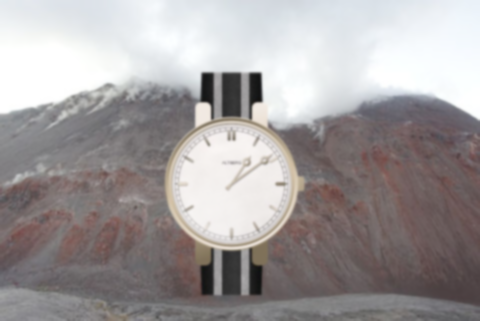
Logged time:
1h09
